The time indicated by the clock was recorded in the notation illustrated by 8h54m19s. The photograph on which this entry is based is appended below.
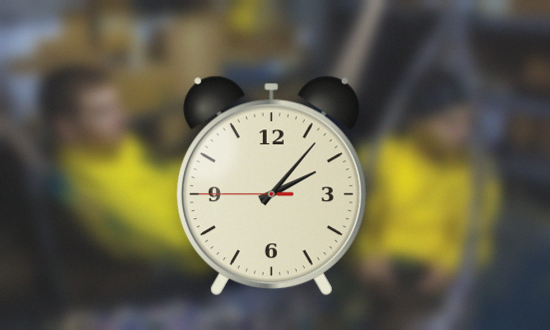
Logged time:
2h06m45s
